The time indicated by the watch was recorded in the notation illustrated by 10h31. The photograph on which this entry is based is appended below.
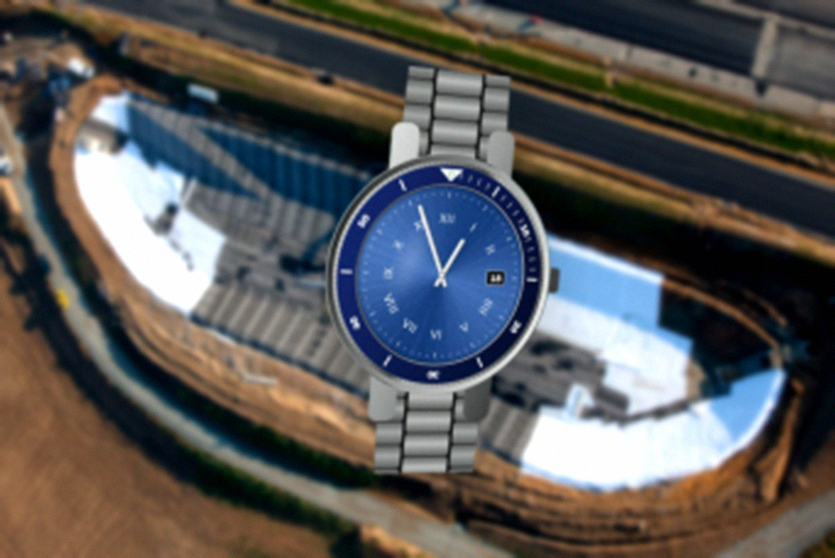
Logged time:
12h56
